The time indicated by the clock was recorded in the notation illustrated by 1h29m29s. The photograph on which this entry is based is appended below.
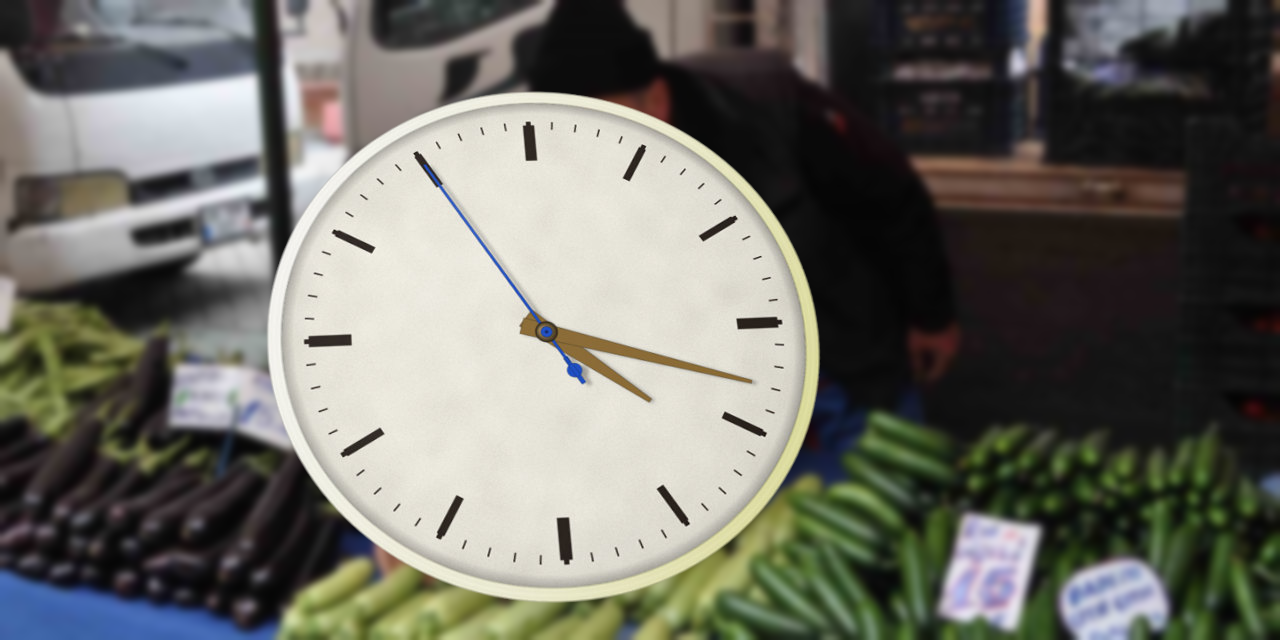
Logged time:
4h17m55s
